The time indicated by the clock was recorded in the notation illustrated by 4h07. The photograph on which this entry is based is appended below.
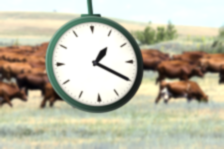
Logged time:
1h20
